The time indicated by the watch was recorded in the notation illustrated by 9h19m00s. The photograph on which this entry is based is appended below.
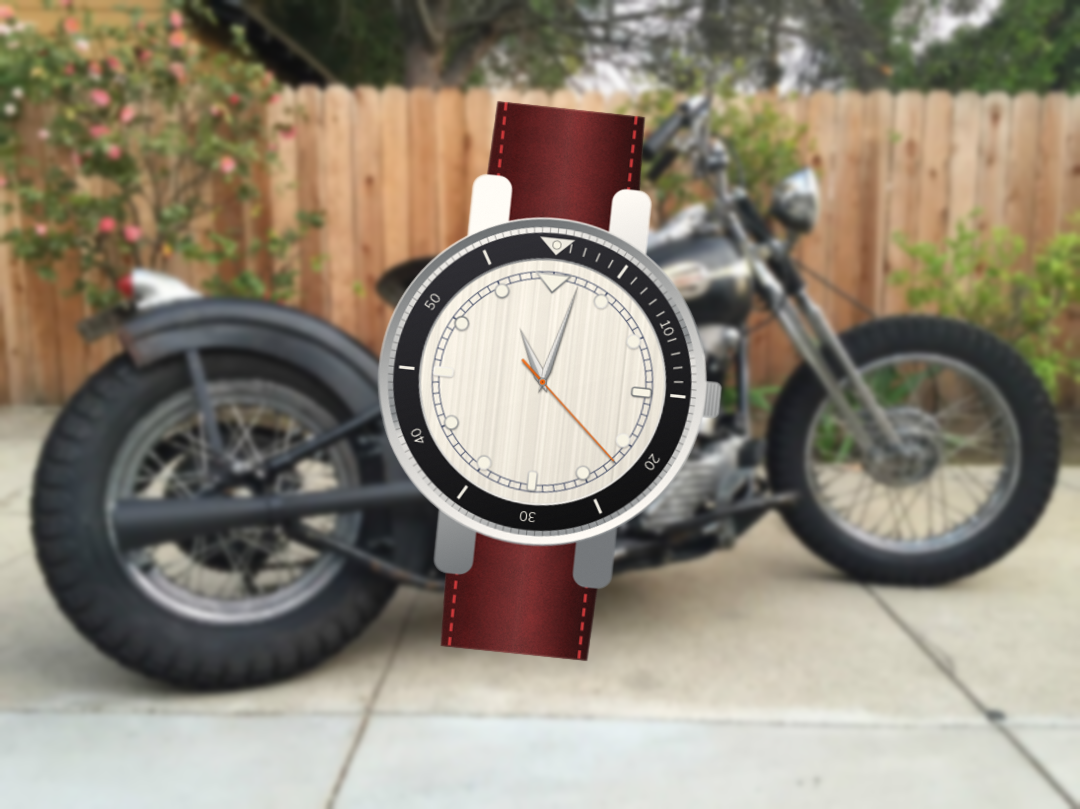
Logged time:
11h02m22s
